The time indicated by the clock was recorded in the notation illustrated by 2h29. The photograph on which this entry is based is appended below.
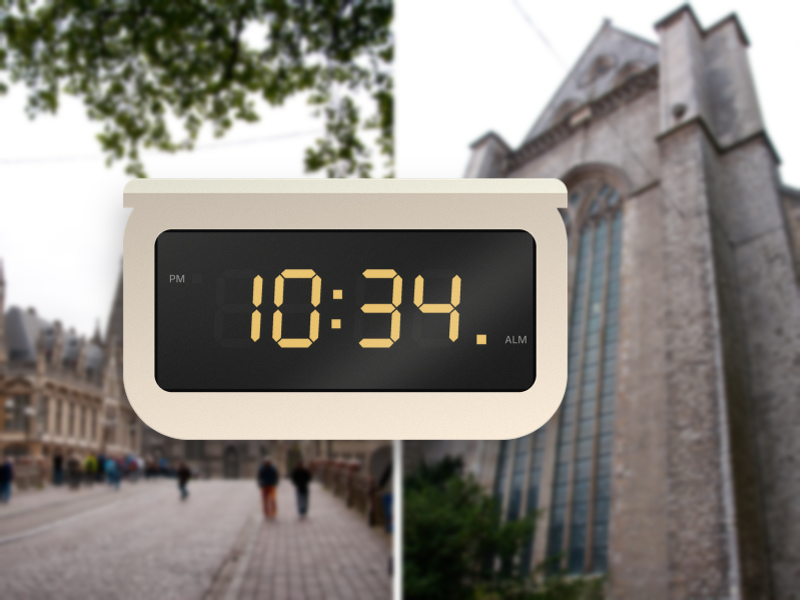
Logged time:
10h34
